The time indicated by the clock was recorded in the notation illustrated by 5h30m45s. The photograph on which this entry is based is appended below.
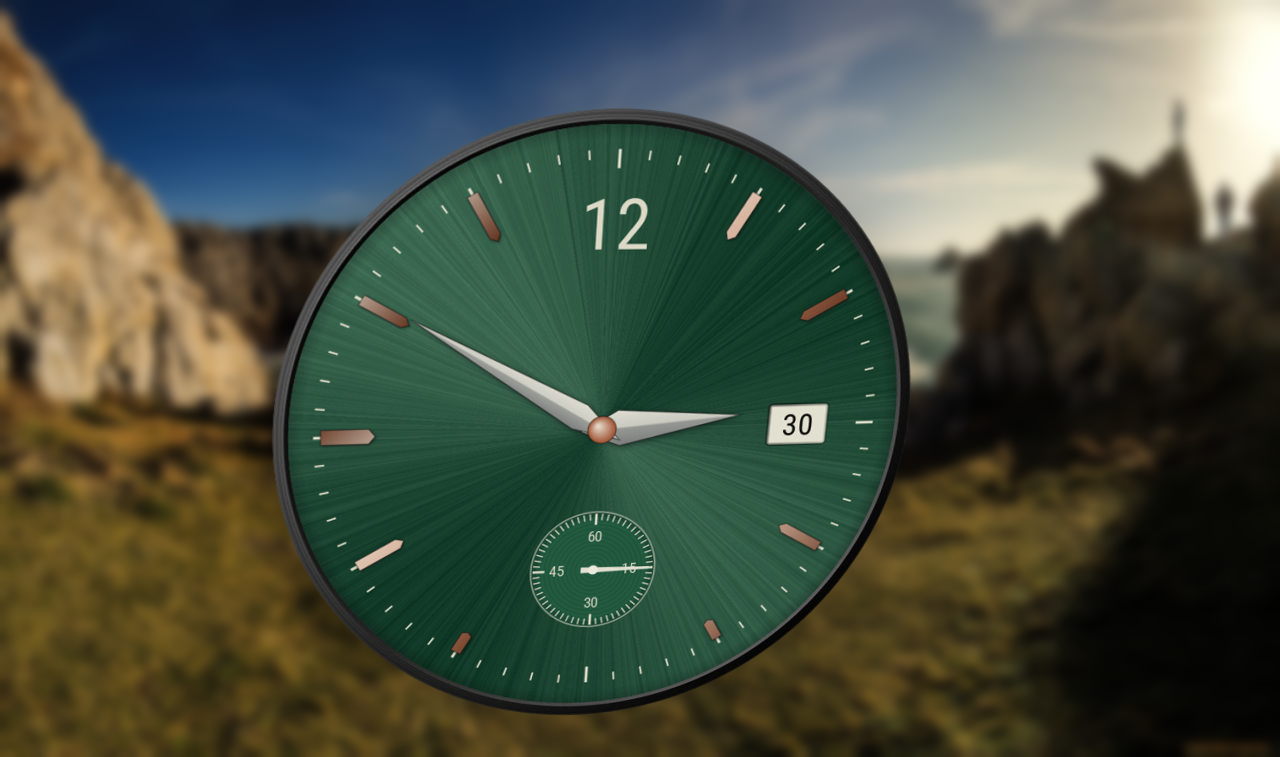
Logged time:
2h50m15s
